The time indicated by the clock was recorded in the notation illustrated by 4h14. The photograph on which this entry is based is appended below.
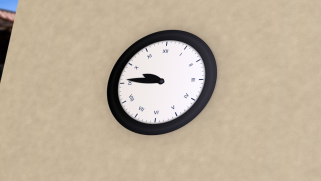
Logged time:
9h46
